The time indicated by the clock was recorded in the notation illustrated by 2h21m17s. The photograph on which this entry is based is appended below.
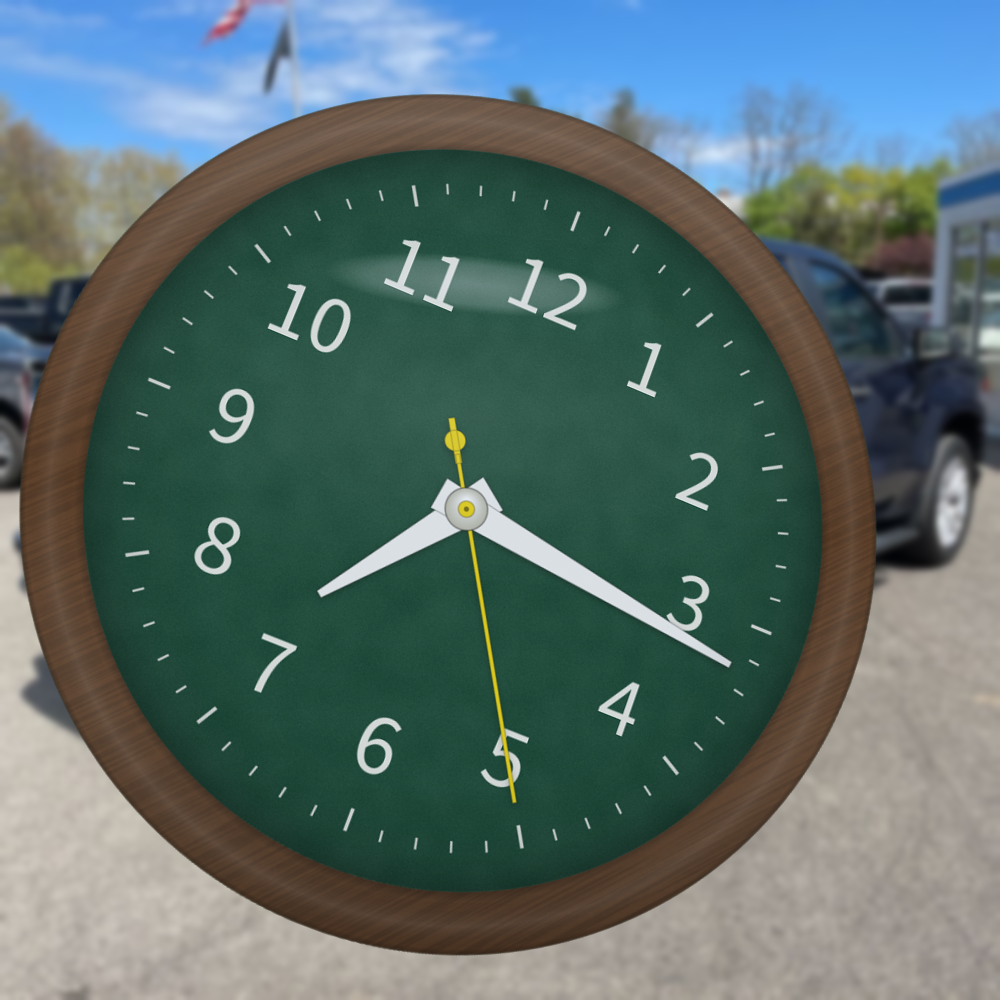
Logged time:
7h16m25s
